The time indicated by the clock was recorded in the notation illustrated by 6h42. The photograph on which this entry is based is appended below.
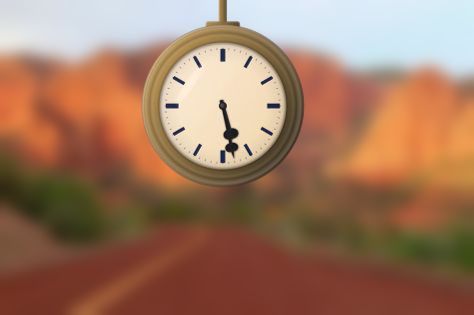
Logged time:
5h28
